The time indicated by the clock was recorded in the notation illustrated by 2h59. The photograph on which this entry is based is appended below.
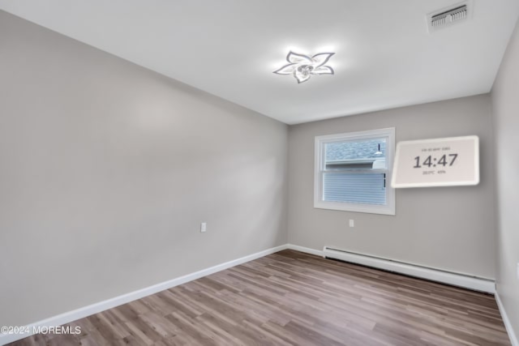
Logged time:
14h47
